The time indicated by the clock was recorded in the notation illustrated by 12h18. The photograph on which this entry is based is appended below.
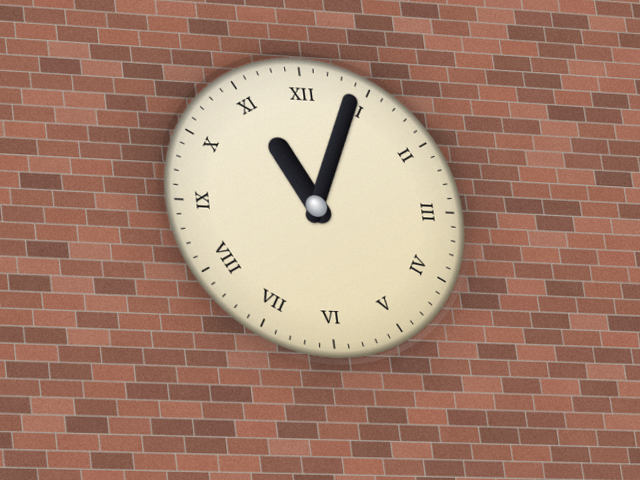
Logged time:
11h04
